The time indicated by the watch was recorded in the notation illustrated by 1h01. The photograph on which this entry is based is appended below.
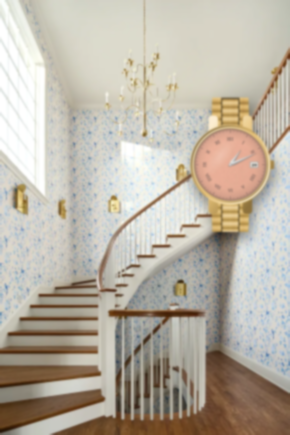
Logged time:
1h11
